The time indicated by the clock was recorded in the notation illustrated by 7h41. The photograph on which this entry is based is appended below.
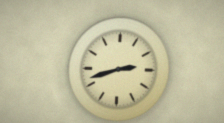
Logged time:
2h42
